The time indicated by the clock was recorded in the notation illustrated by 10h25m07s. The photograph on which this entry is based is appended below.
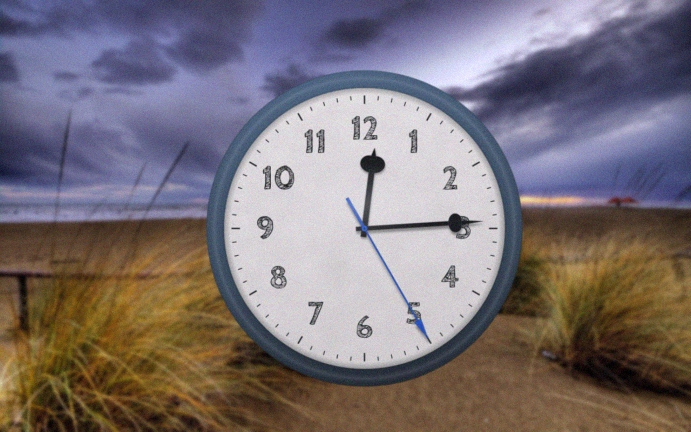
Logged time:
12h14m25s
